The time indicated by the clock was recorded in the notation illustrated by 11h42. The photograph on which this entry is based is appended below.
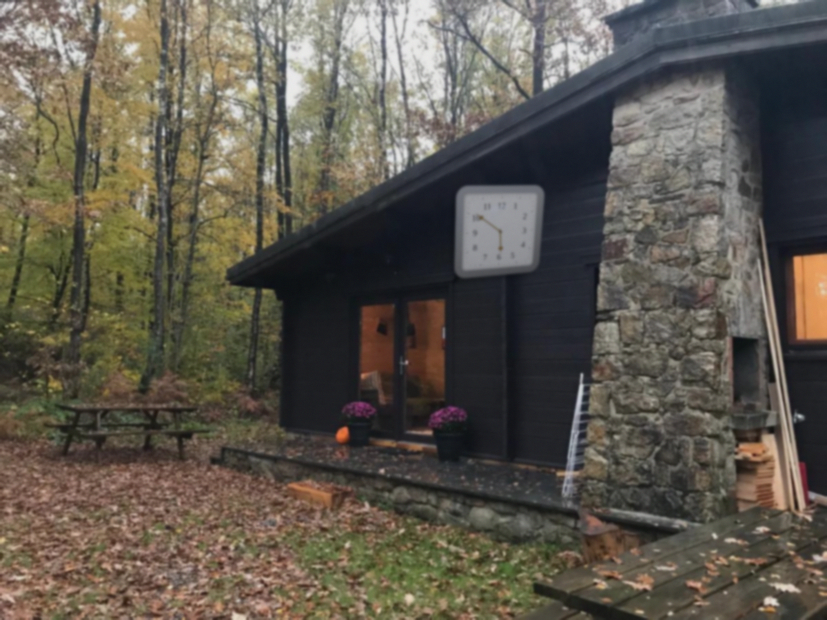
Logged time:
5h51
